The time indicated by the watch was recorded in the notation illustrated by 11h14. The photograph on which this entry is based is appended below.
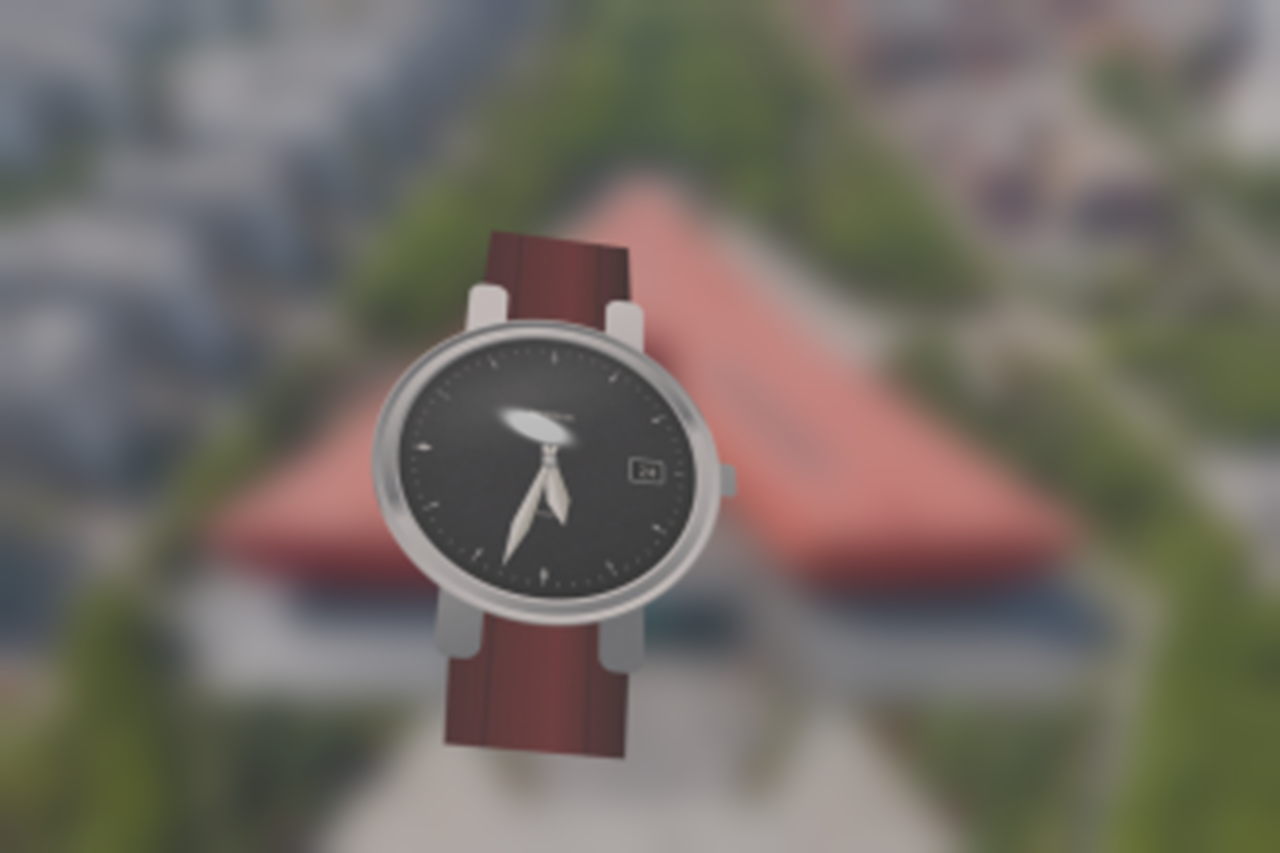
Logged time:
5h33
